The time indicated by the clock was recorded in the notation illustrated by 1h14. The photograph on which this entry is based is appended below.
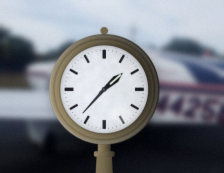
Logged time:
1h37
